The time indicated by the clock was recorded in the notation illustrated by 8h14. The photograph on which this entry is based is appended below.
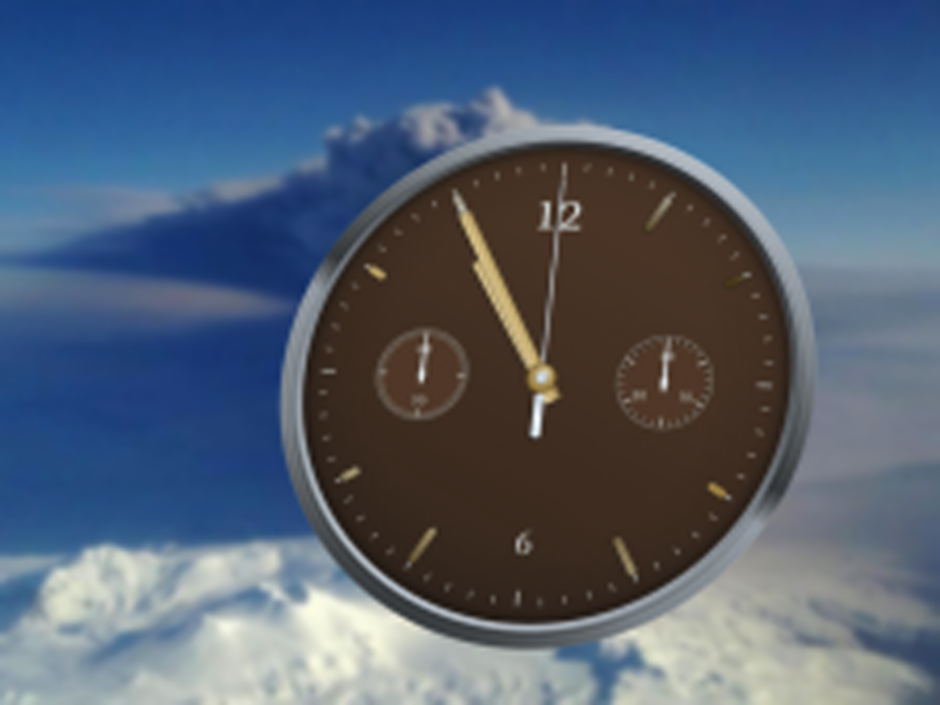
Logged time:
10h55
